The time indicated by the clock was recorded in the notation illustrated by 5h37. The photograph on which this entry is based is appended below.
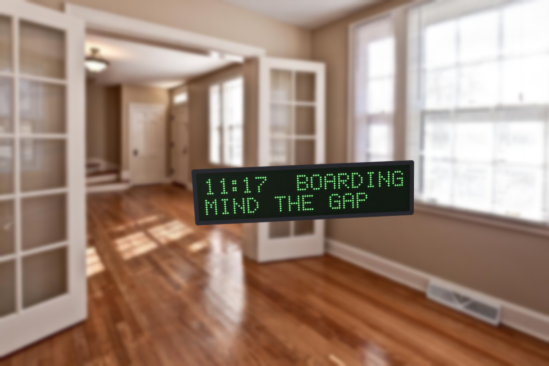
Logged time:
11h17
